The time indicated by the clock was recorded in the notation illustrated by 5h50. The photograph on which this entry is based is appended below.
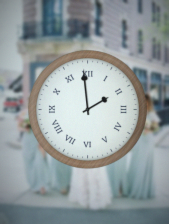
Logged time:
1h59
